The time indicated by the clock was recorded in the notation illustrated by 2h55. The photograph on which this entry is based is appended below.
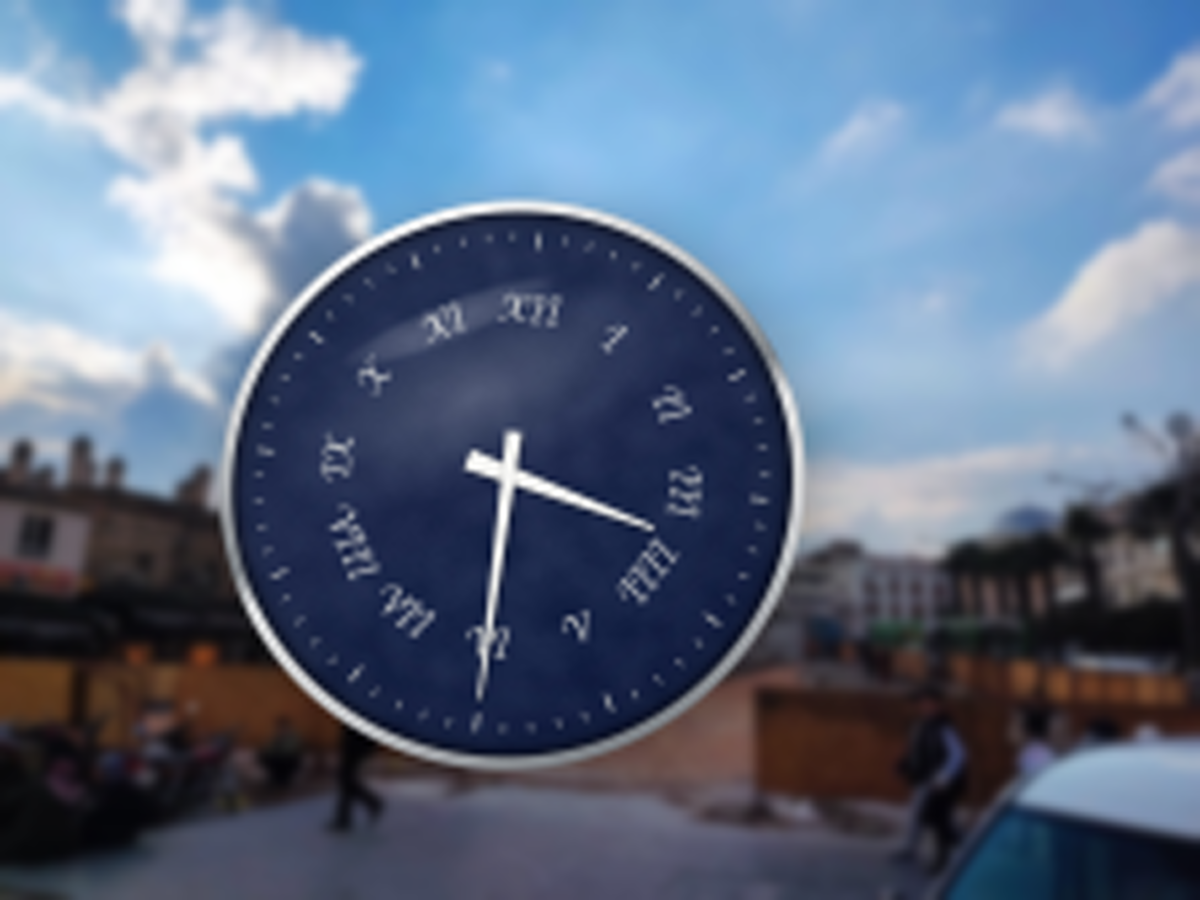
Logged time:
3h30
